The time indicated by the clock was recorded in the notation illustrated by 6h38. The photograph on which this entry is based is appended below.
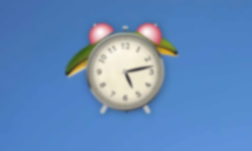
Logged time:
5h13
